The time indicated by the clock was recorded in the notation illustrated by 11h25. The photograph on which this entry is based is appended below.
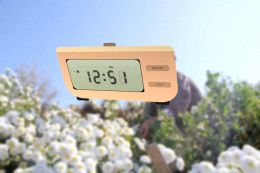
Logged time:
12h51
